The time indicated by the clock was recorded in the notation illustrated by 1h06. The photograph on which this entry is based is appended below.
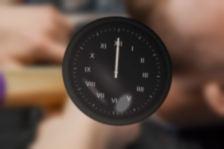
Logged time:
12h00
